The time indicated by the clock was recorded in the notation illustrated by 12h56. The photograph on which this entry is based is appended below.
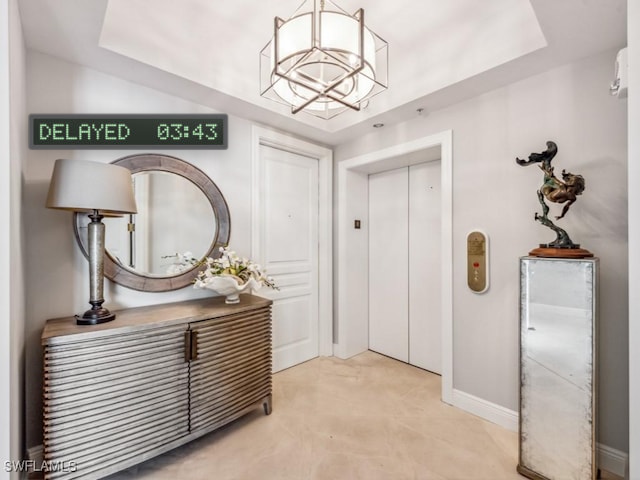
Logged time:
3h43
